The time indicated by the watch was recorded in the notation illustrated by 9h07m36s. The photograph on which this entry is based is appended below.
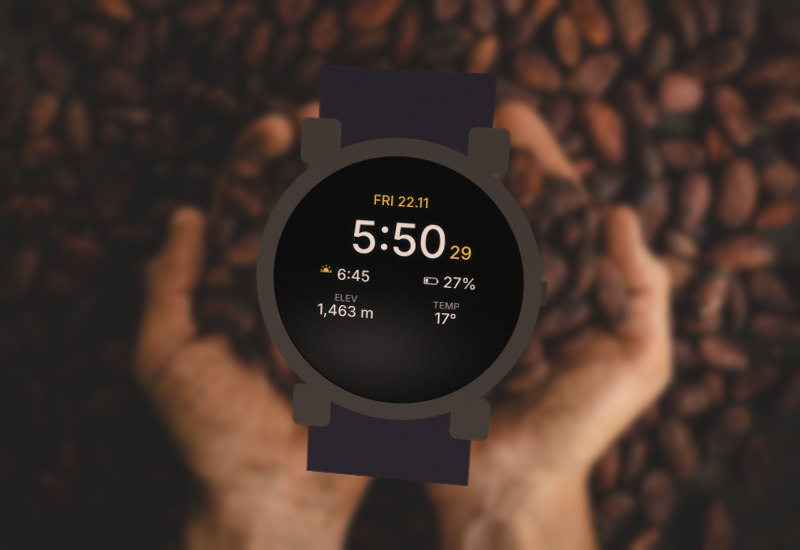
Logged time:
5h50m29s
